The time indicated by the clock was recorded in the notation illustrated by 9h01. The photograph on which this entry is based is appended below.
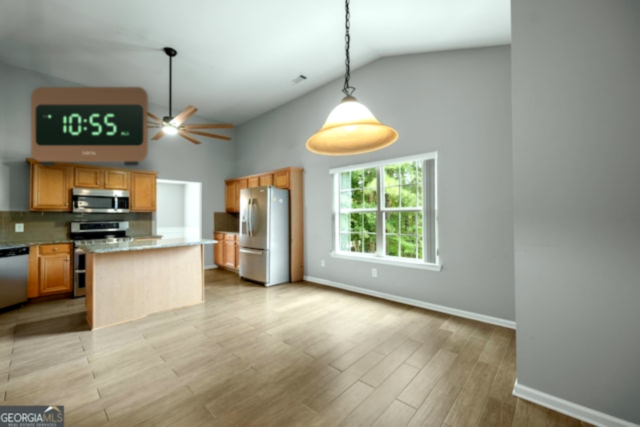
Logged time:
10h55
